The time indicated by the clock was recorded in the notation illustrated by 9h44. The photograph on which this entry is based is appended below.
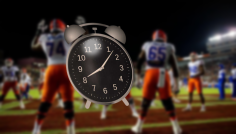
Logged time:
8h07
